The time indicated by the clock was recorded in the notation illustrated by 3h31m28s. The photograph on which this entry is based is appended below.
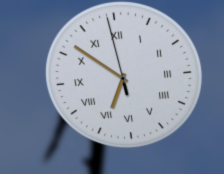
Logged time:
6h51m59s
